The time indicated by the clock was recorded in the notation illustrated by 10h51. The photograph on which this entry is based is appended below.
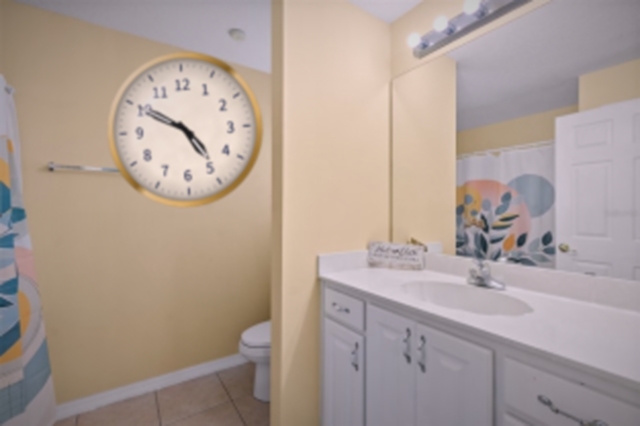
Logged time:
4h50
